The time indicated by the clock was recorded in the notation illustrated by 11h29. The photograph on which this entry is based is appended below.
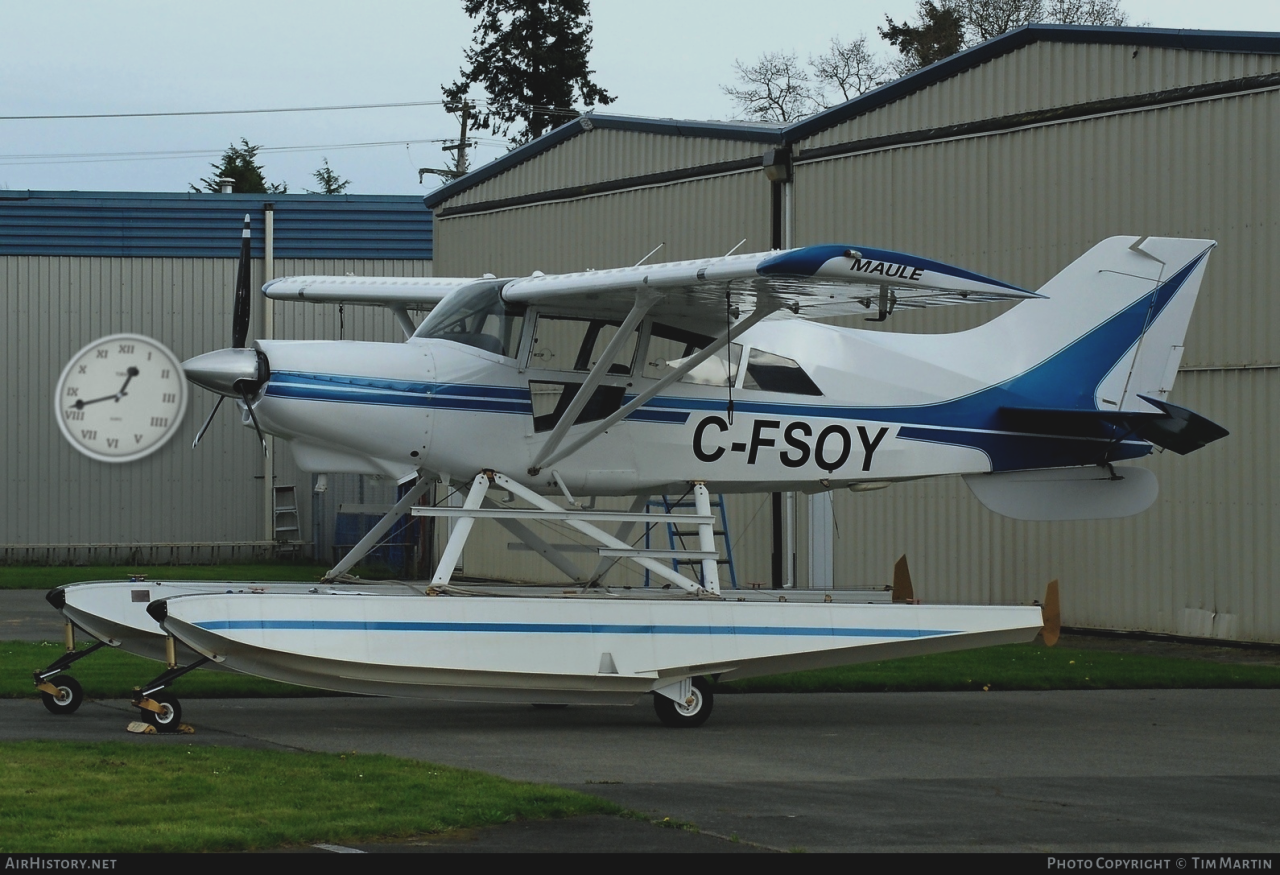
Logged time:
12h42
